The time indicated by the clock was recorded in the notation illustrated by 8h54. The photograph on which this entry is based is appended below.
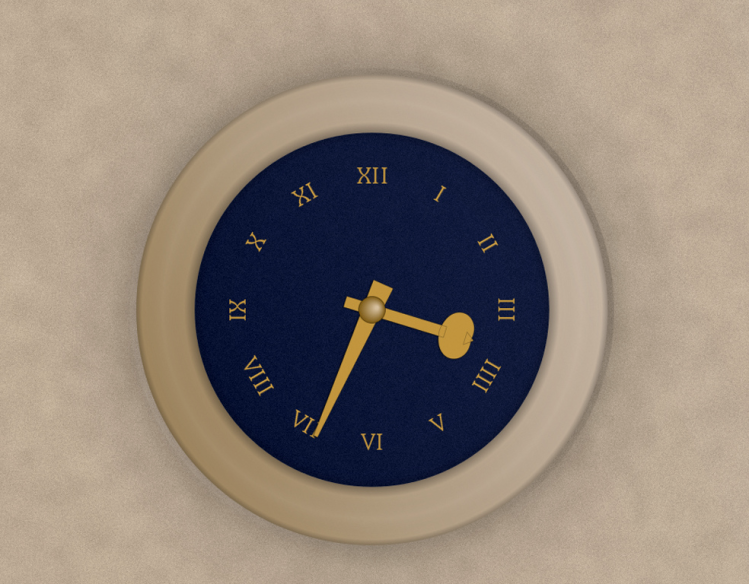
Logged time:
3h34
